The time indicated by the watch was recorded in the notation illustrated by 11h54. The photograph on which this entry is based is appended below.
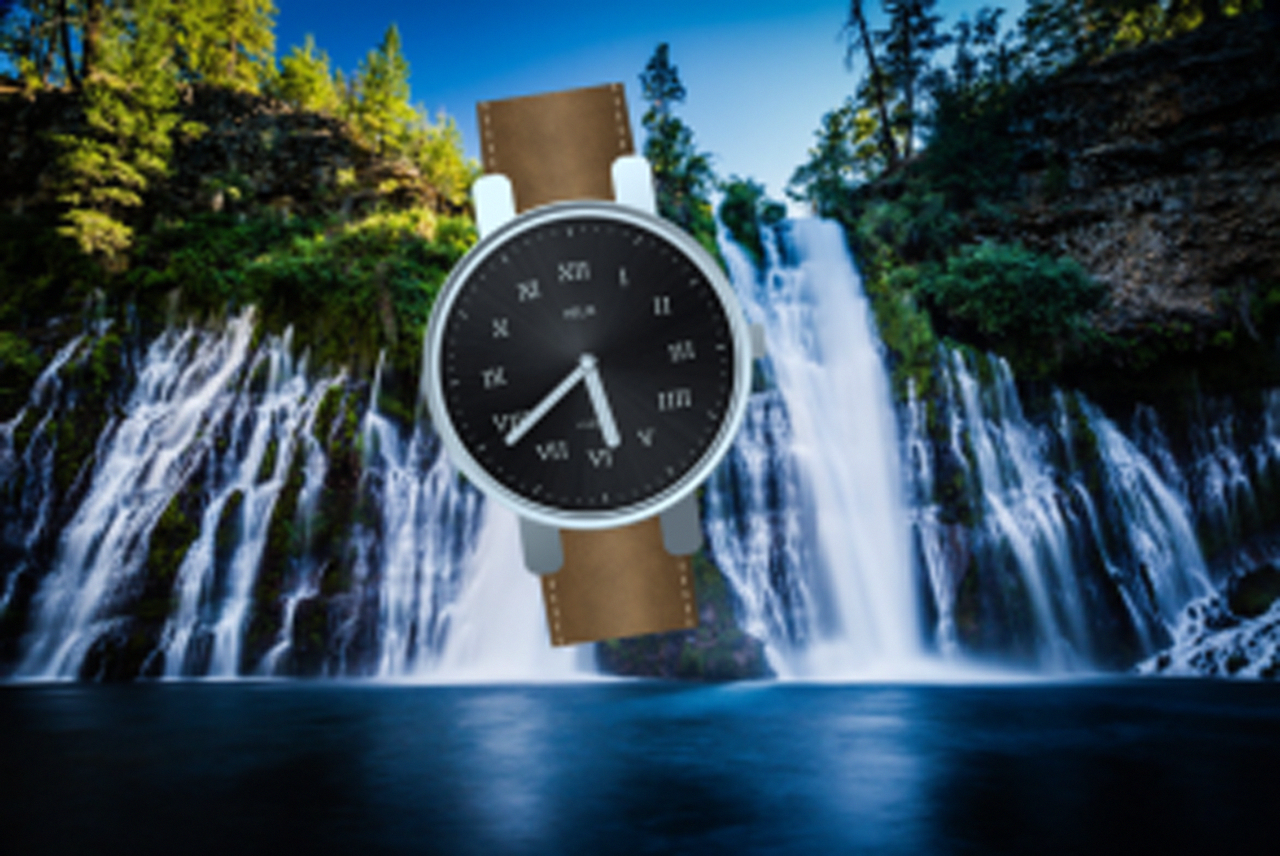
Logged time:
5h39
